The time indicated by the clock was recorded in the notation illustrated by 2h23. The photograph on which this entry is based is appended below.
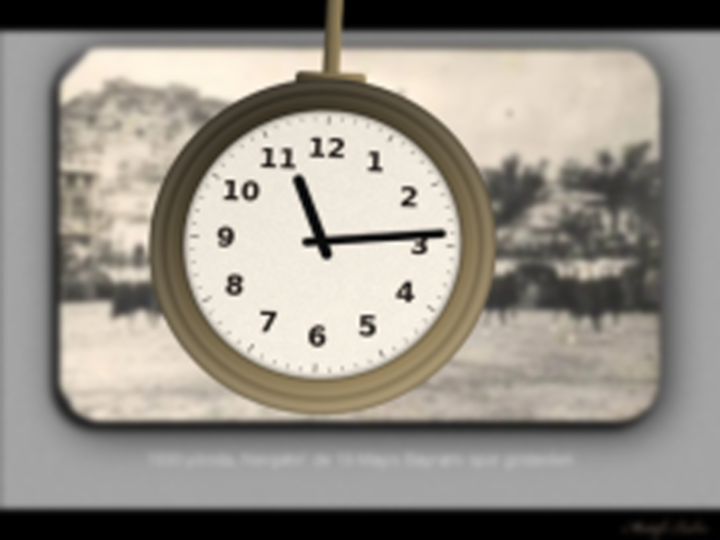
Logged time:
11h14
